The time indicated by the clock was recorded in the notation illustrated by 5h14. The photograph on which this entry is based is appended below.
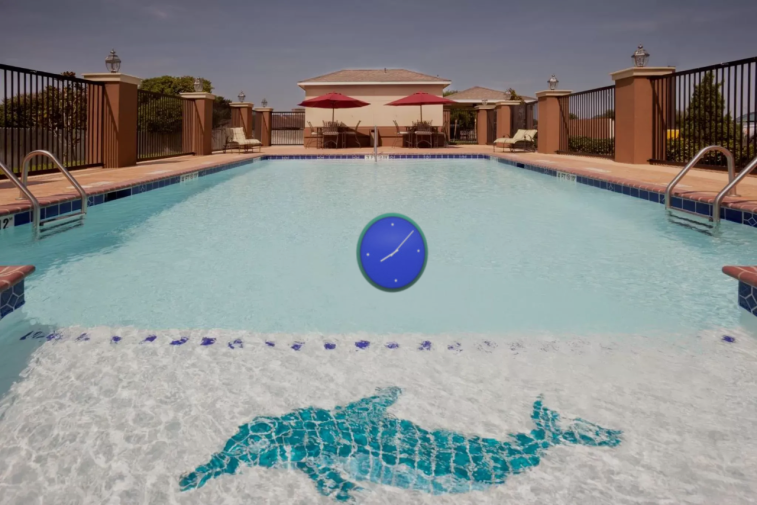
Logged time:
8h08
